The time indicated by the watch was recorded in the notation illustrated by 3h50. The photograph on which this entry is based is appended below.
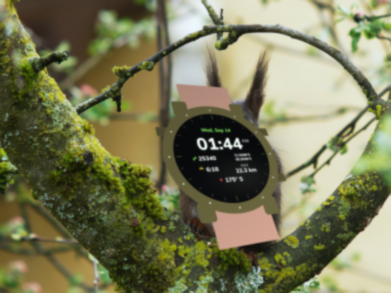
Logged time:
1h44
